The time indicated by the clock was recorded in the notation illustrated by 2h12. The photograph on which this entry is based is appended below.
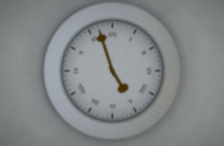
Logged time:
4h57
